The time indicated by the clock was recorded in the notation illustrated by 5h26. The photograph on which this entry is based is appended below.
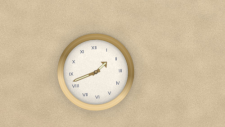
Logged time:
1h42
